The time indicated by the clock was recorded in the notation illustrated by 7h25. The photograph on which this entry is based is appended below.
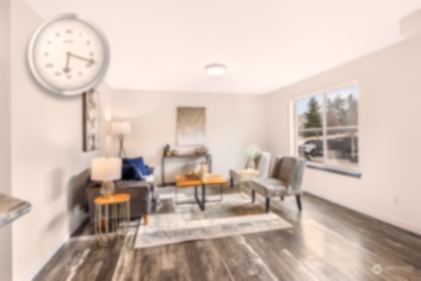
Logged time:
6h18
